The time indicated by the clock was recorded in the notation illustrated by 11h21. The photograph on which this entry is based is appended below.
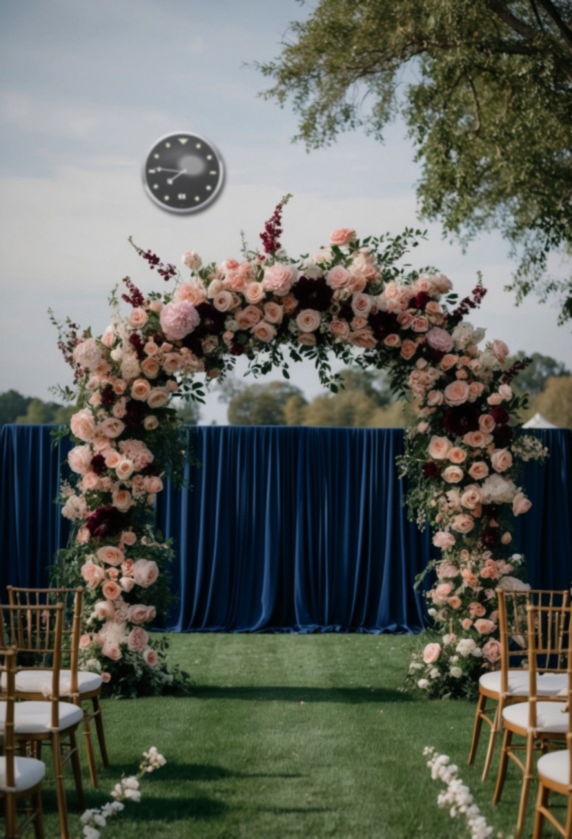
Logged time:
7h46
